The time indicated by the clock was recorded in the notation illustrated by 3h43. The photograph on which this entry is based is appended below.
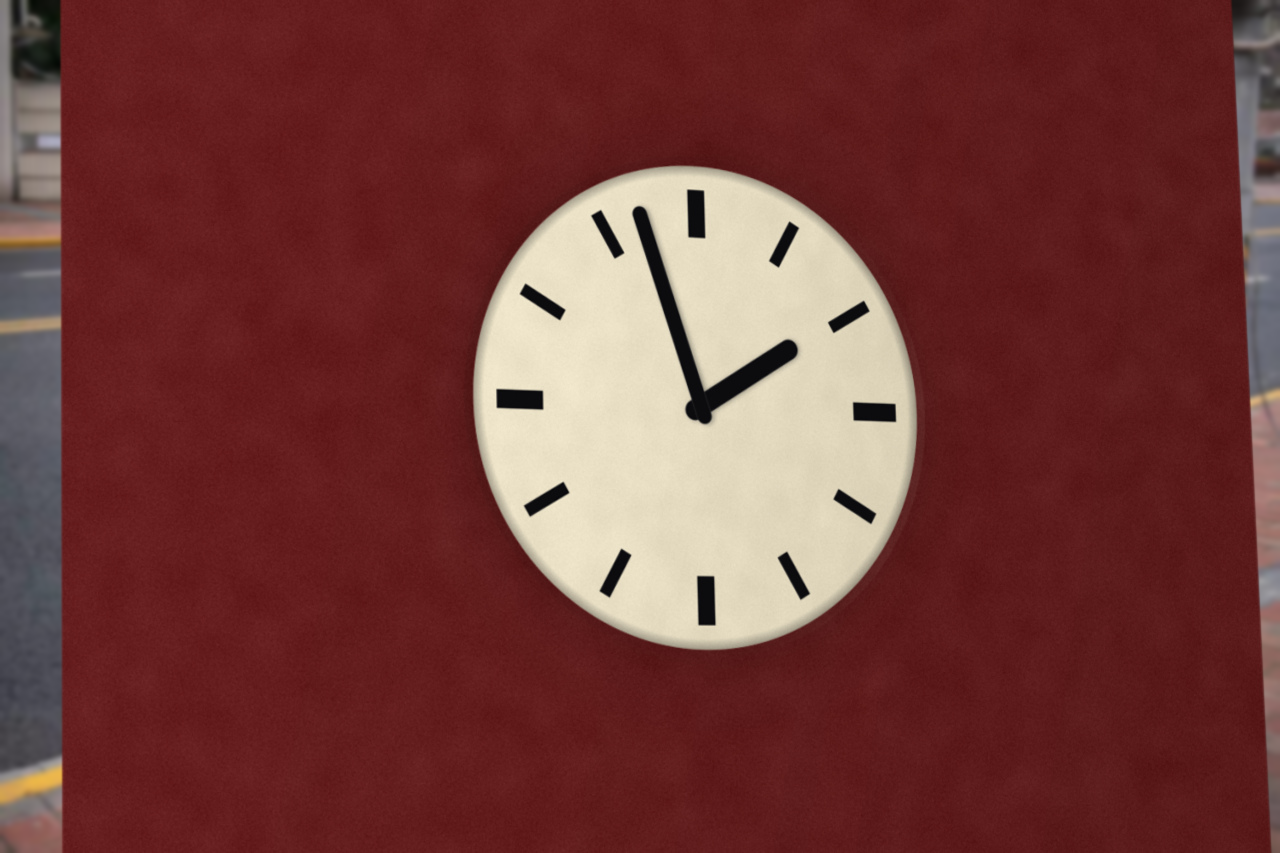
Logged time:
1h57
